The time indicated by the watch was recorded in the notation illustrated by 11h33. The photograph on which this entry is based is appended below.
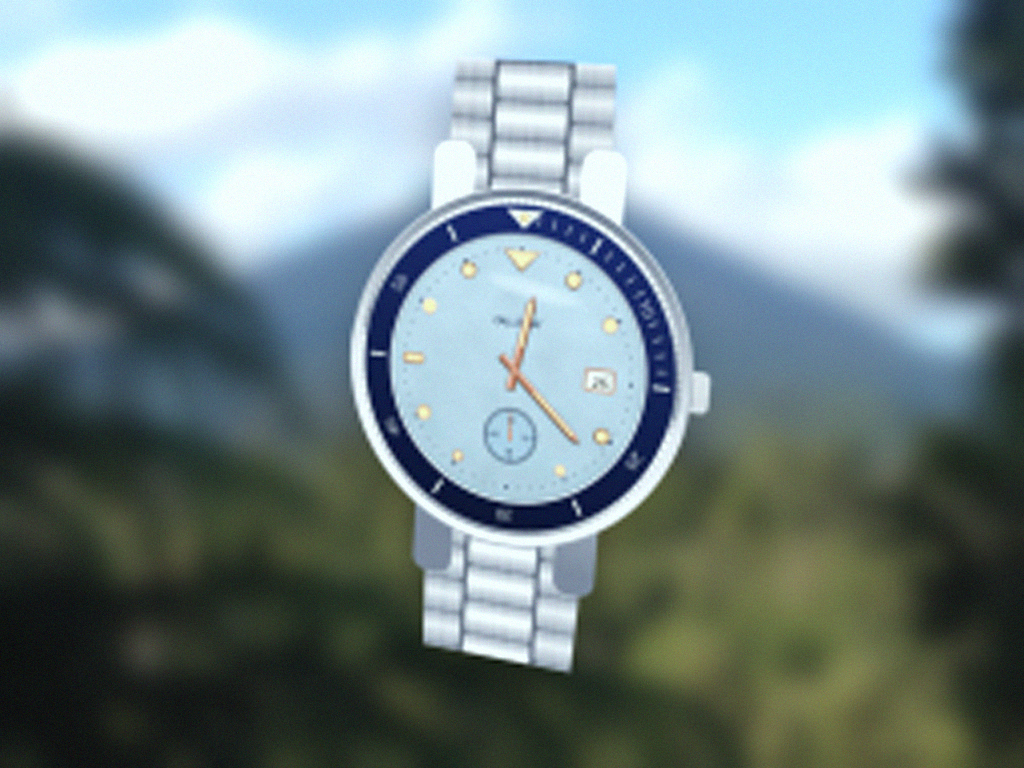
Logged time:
12h22
